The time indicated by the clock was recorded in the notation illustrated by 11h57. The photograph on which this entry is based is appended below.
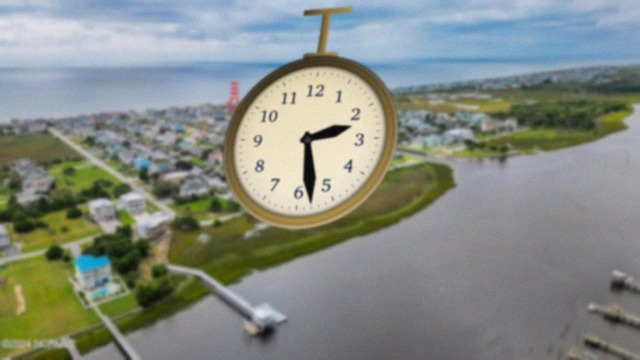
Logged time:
2h28
